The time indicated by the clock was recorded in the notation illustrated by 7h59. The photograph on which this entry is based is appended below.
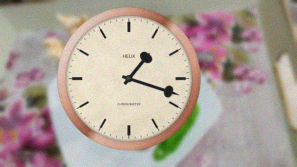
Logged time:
1h18
